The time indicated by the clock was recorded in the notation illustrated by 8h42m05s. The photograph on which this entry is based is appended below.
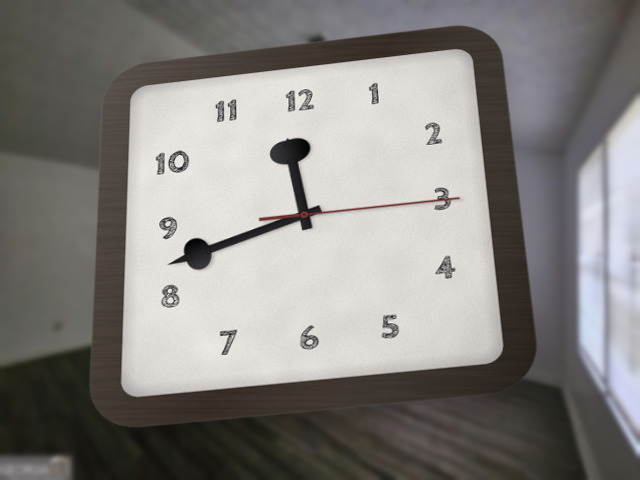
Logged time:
11h42m15s
